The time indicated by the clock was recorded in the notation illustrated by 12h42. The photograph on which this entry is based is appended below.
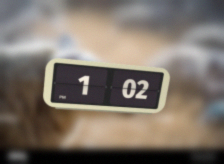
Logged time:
1h02
